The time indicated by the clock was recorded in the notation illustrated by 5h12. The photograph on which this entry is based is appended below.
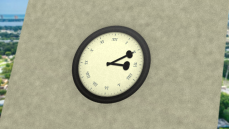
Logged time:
3h10
